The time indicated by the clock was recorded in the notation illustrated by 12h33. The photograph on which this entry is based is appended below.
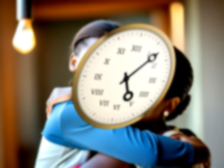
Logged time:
5h07
